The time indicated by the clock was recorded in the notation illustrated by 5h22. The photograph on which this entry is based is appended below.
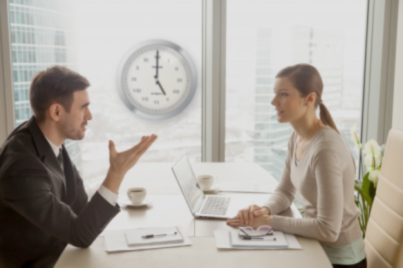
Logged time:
5h00
